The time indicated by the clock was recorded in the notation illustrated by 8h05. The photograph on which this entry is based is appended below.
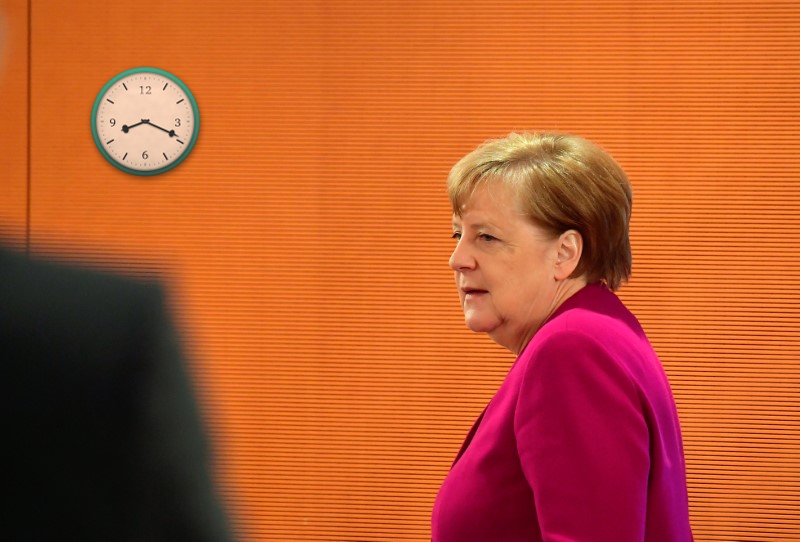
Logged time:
8h19
